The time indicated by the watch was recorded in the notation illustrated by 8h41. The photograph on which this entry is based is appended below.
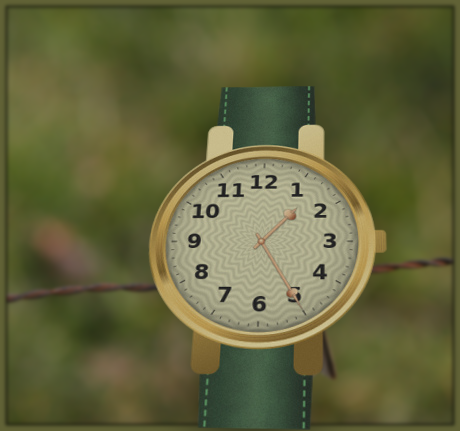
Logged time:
1h25
